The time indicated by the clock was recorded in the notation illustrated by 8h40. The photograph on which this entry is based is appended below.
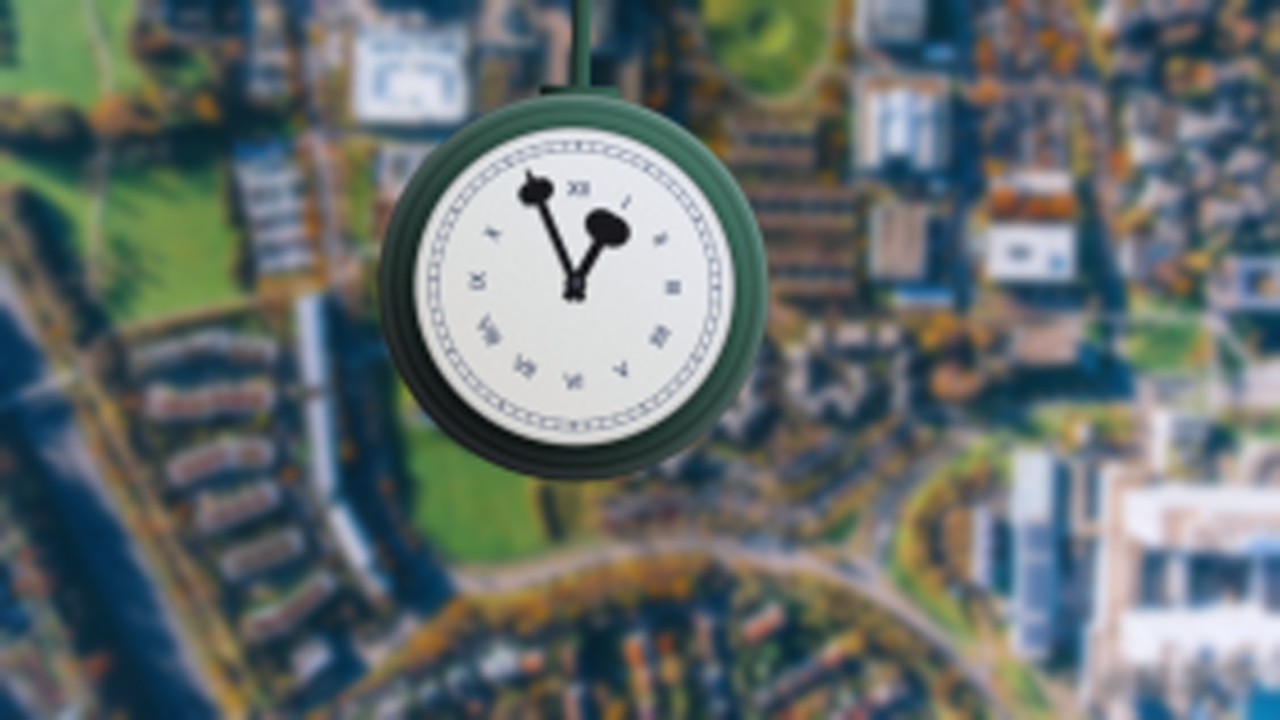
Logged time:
12h56
